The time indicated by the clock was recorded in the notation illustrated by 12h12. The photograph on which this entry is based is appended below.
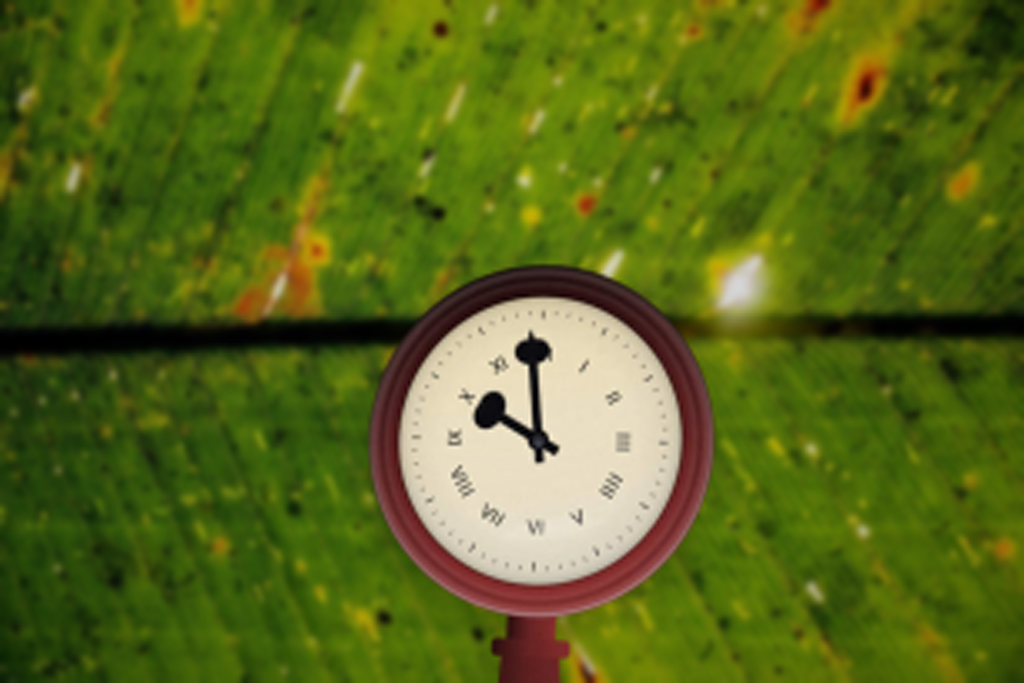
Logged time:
9h59
